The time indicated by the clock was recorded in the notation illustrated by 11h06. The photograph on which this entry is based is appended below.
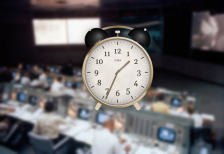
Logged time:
1h34
